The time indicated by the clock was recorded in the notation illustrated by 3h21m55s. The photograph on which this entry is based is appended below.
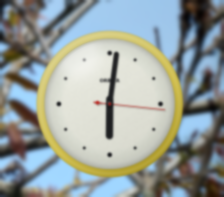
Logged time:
6h01m16s
